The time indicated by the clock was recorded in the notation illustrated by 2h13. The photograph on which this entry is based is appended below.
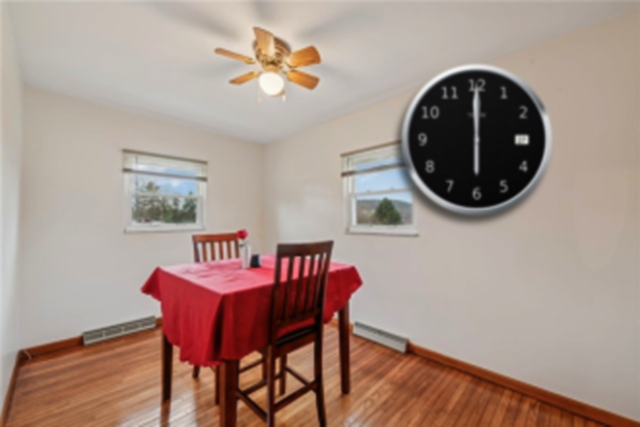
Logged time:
6h00
